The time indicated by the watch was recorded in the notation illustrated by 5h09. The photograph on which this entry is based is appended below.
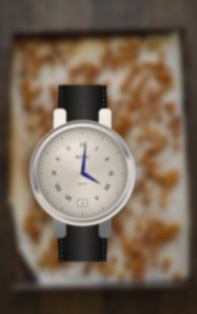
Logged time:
4h01
